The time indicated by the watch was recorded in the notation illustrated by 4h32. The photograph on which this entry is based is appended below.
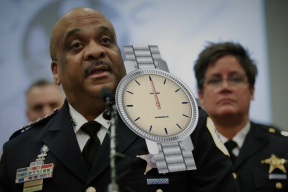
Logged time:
12h00
